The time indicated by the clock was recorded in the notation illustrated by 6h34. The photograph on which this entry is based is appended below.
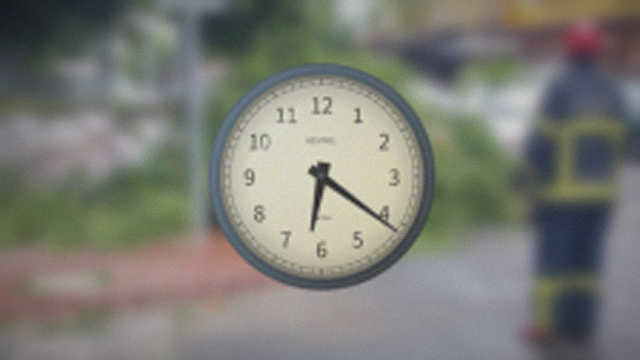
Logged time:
6h21
